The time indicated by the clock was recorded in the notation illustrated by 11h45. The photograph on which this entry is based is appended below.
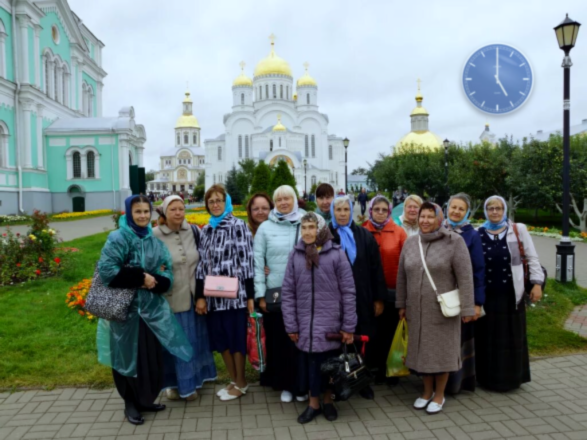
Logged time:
5h00
